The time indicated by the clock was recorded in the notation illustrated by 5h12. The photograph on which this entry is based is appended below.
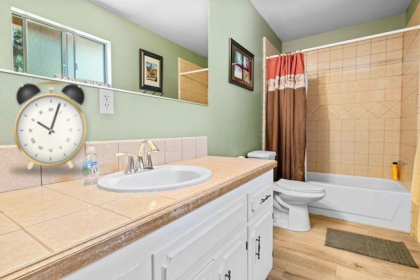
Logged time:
10h03
